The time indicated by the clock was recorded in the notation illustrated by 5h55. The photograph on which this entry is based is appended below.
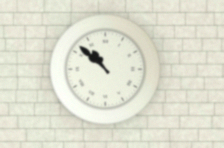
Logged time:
10h52
